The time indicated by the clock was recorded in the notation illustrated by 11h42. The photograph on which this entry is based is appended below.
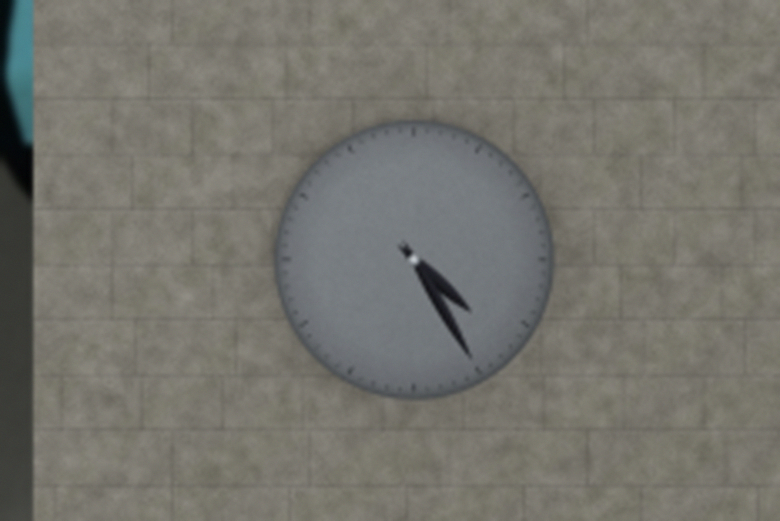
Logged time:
4h25
